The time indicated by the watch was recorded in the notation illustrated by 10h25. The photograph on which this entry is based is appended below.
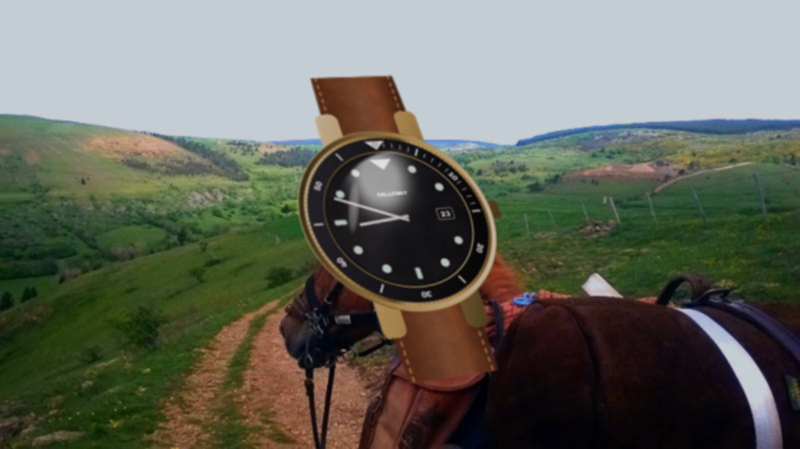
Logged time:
8h49
